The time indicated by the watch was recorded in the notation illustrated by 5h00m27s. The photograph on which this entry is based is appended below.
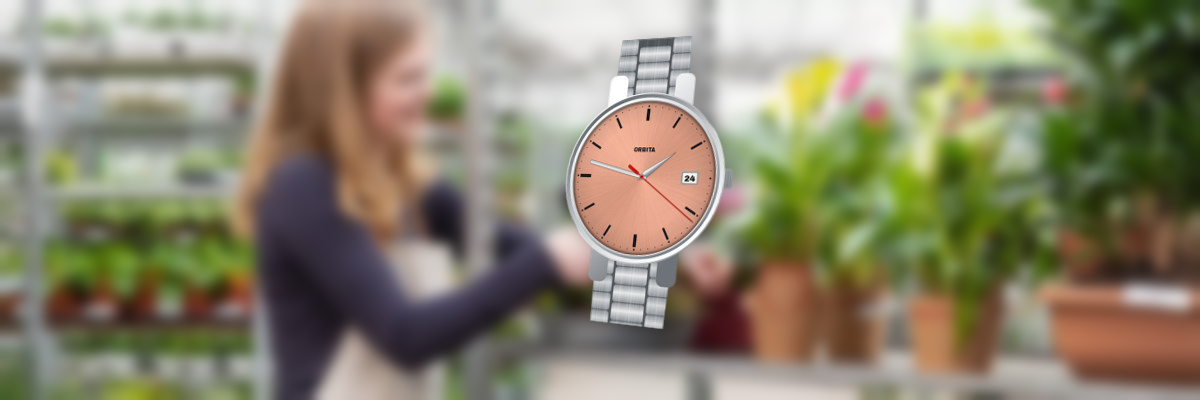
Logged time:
1h47m21s
